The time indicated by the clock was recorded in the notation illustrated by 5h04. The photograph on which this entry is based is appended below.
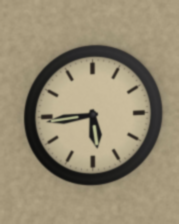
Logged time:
5h44
